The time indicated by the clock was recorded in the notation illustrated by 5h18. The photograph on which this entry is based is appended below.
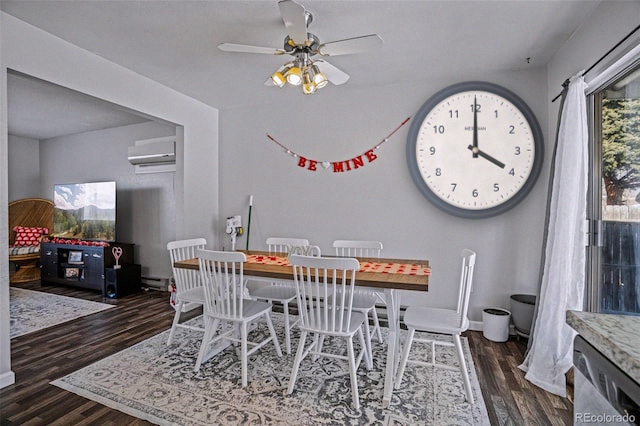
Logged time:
4h00
